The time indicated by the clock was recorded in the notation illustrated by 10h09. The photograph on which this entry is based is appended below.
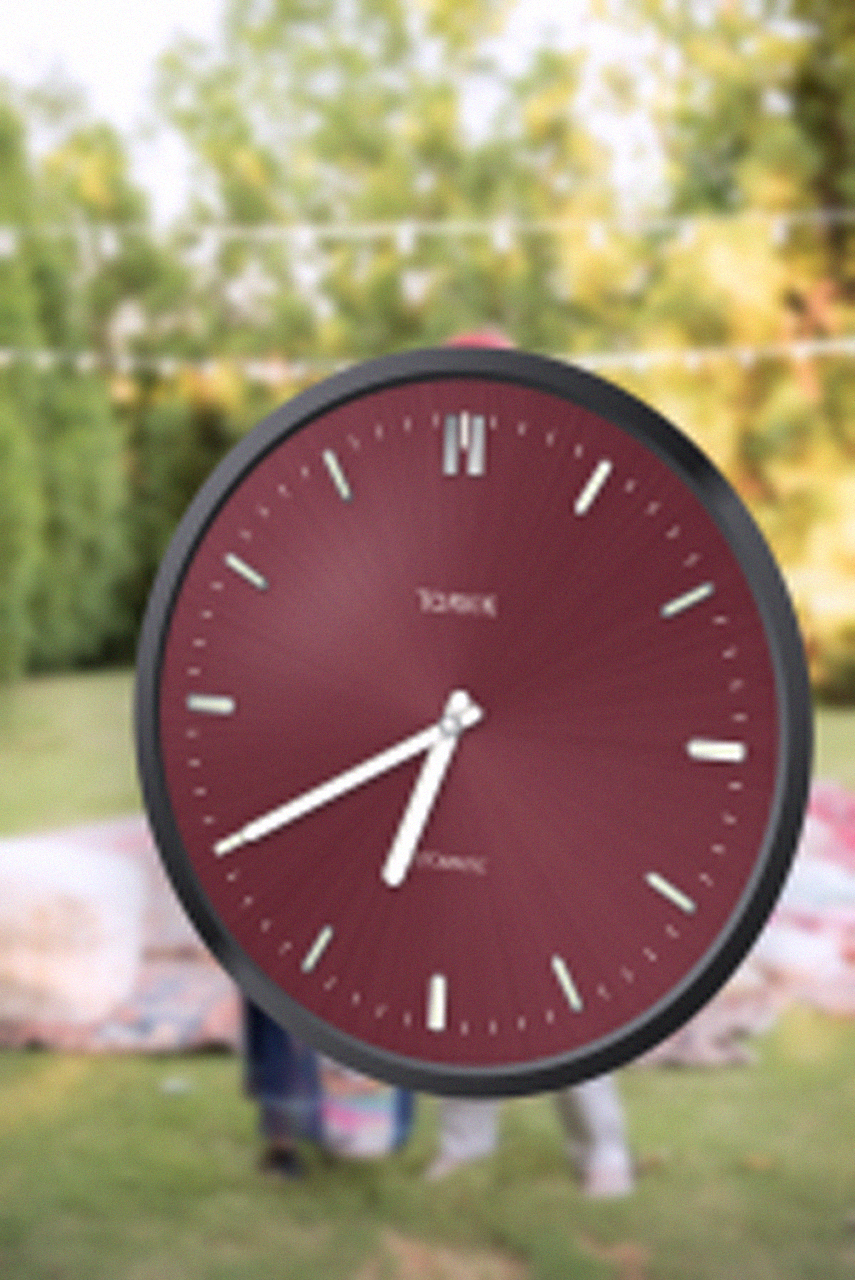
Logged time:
6h40
